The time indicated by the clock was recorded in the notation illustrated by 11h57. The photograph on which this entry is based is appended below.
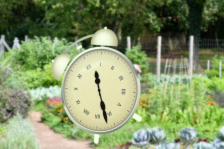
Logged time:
12h32
